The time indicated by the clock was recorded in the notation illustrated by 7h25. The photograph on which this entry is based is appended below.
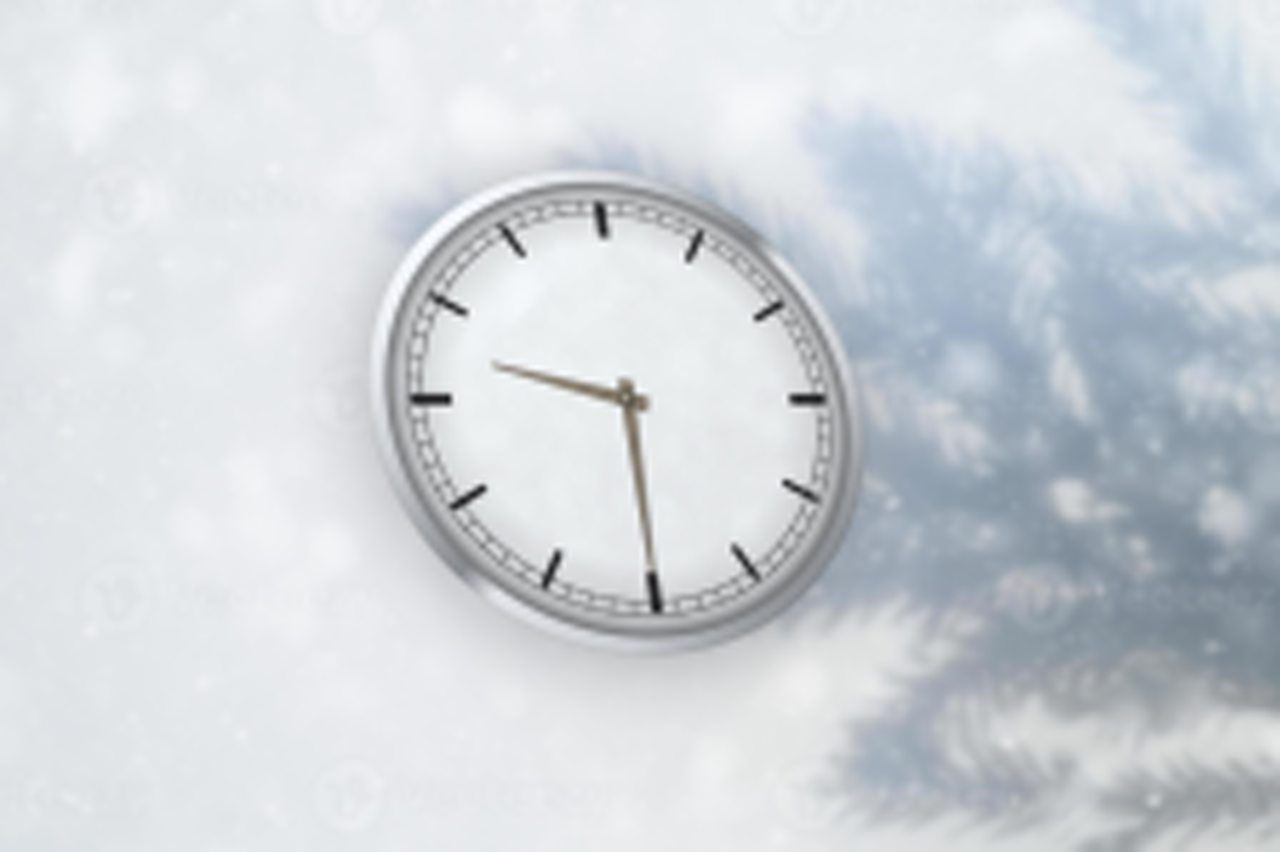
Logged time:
9h30
